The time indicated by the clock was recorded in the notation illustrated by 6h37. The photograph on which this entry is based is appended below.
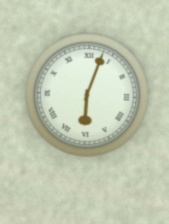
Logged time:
6h03
